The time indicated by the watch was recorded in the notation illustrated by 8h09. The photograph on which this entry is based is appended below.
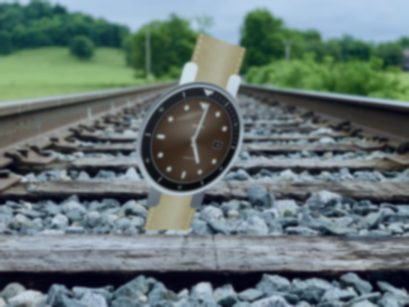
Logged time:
5h01
